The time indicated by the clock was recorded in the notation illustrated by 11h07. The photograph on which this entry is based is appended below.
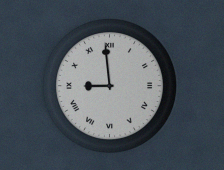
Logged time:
8h59
